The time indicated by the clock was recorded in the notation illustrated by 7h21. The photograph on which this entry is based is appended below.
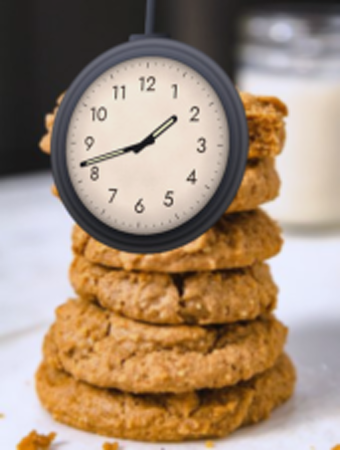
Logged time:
1h42
